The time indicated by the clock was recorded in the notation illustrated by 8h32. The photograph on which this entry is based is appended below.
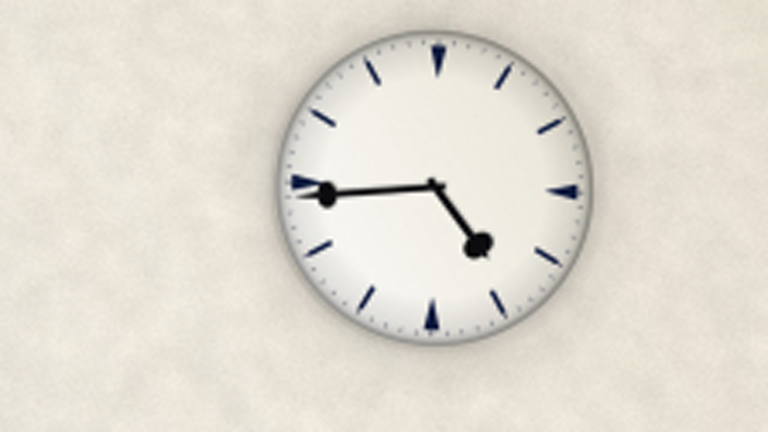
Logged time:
4h44
